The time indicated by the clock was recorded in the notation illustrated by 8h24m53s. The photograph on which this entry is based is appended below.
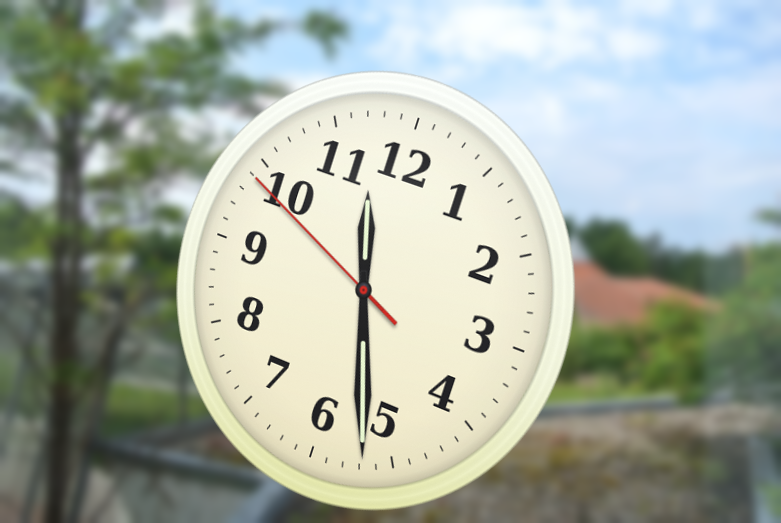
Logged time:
11h26m49s
